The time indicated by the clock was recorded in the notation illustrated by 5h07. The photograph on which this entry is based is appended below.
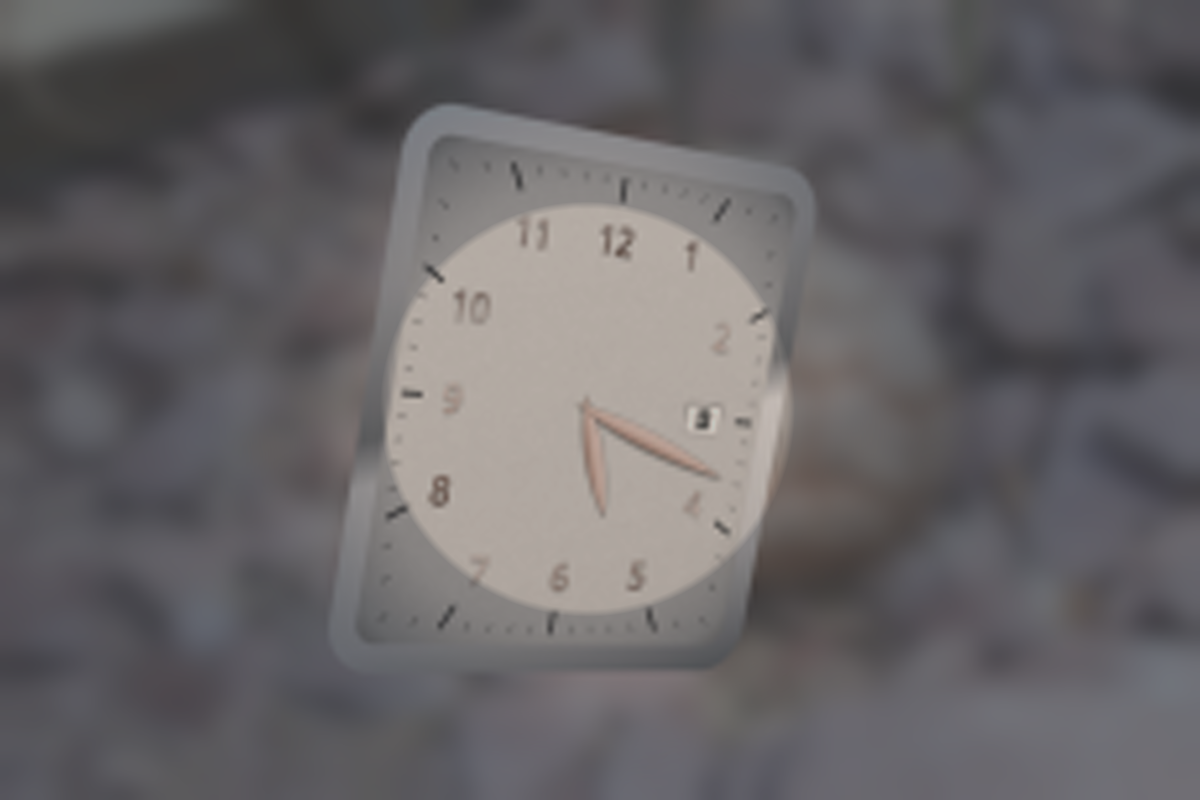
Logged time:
5h18
